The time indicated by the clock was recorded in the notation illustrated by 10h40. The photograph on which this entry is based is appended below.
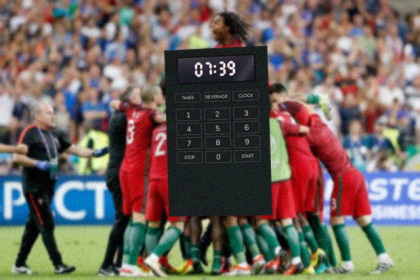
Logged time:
7h39
